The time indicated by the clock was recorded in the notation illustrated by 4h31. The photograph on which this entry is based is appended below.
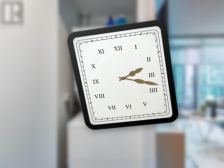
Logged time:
2h18
